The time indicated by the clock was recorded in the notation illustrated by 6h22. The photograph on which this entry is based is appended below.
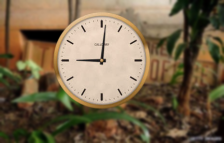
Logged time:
9h01
